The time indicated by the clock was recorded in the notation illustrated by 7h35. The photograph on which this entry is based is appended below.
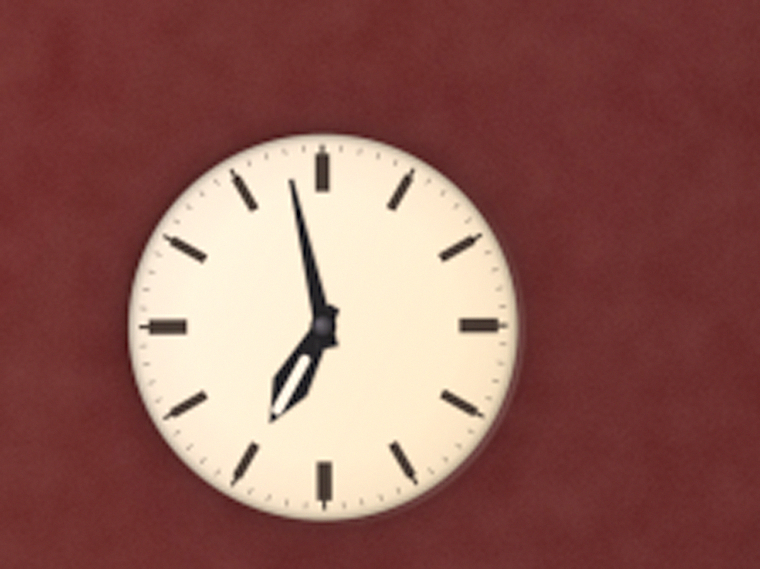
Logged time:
6h58
